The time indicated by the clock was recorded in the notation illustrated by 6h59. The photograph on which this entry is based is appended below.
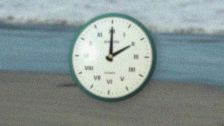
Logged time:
2h00
